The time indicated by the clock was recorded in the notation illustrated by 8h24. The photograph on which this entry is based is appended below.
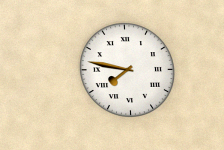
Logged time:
7h47
